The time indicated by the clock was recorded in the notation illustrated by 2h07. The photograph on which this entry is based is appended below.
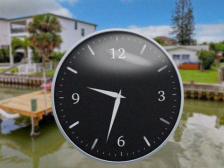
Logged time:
9h33
